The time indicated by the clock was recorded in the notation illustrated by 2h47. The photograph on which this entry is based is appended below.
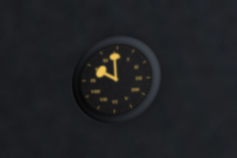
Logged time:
9h59
